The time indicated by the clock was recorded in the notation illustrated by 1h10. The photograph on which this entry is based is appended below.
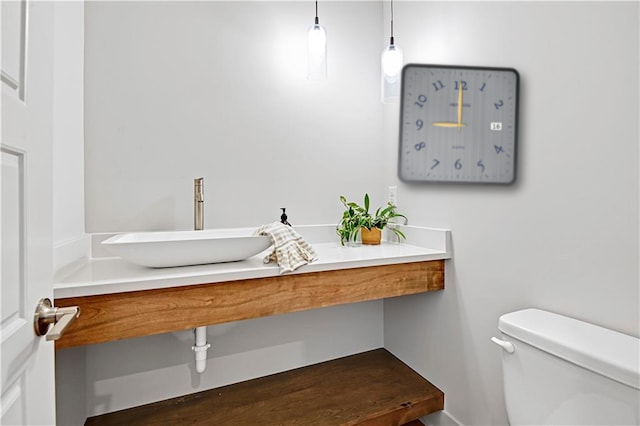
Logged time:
9h00
